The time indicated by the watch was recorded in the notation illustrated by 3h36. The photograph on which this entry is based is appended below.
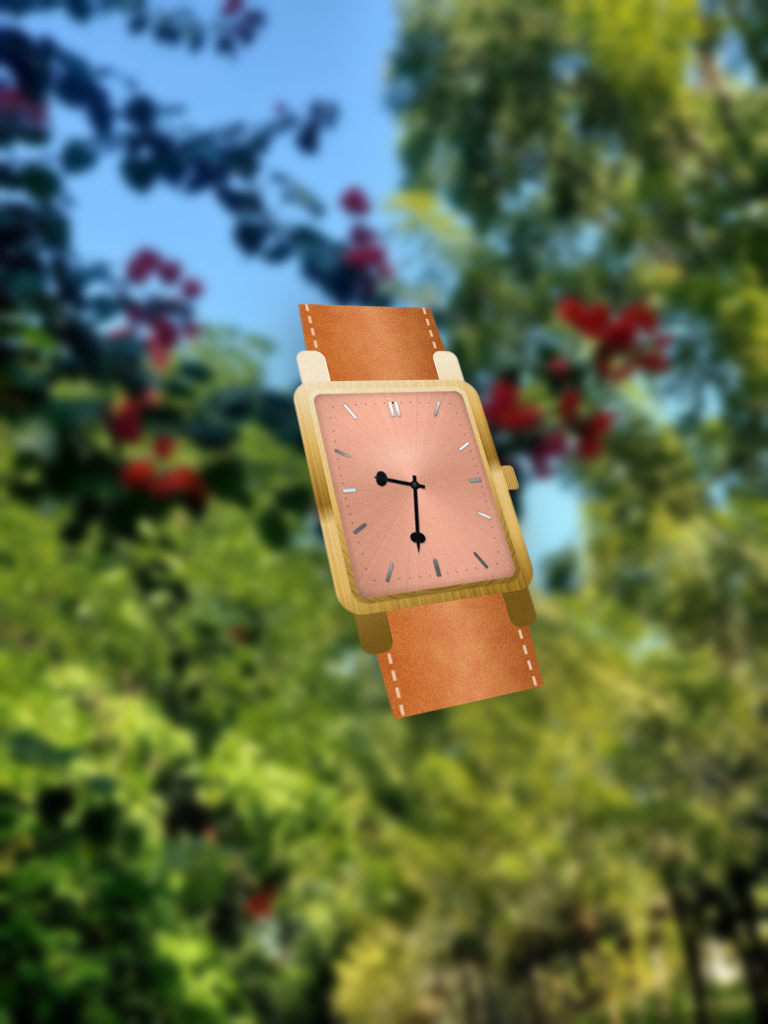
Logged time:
9h32
